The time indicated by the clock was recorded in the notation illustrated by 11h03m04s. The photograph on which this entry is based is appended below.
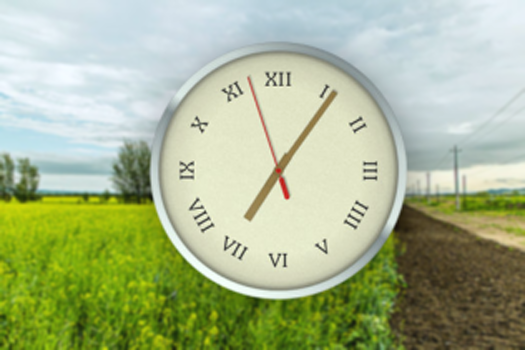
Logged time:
7h05m57s
